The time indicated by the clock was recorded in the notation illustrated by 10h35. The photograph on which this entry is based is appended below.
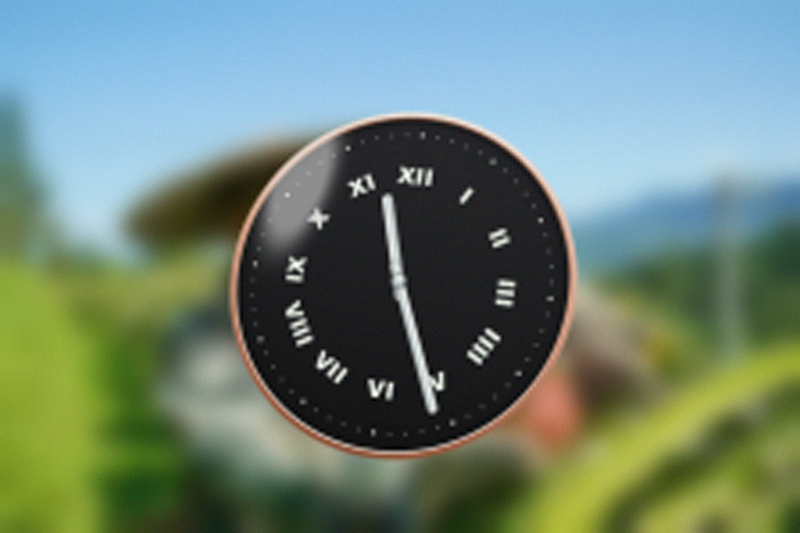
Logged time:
11h26
